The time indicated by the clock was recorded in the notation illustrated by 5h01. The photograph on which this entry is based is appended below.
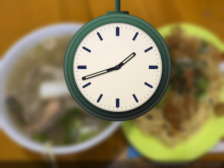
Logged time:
1h42
